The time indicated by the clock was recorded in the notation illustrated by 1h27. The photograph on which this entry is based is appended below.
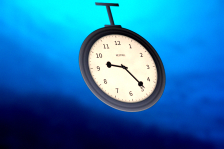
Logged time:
9h24
